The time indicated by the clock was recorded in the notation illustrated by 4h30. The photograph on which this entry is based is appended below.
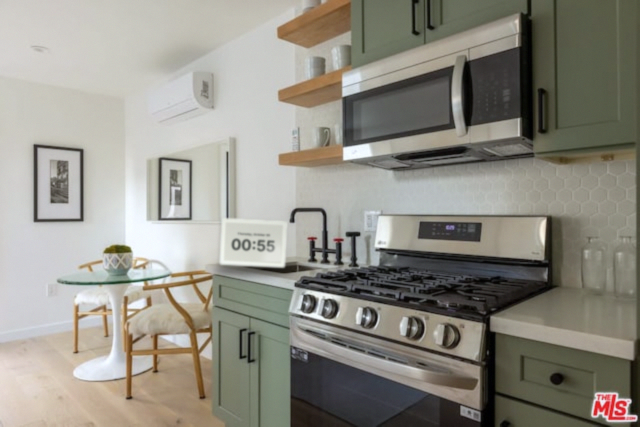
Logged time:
0h55
